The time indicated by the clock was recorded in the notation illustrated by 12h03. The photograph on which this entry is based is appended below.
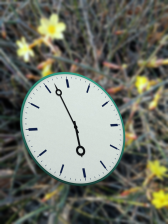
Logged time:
5h57
